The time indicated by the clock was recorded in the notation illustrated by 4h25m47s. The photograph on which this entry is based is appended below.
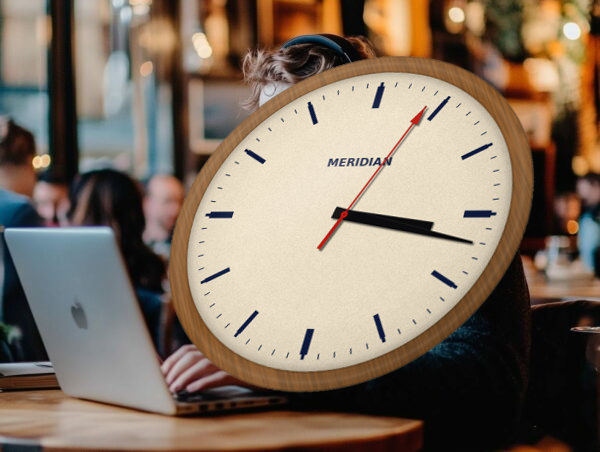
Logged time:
3h17m04s
